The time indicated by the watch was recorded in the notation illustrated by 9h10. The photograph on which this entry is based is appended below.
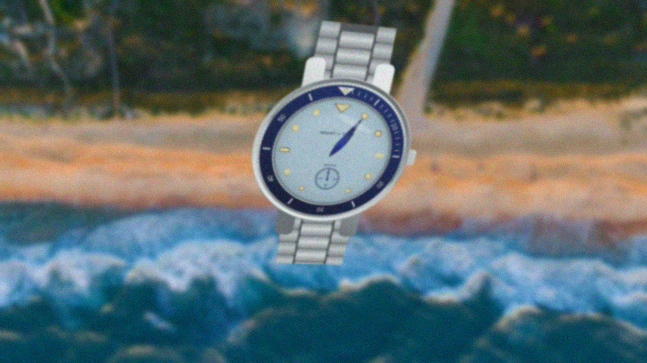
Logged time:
1h05
